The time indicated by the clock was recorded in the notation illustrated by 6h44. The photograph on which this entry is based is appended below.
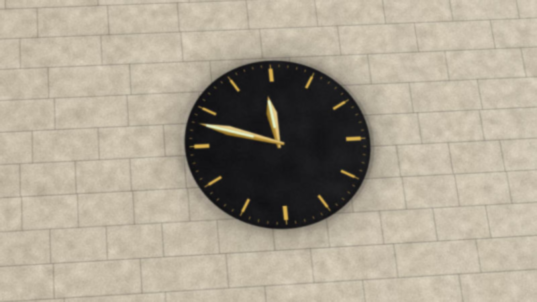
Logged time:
11h48
